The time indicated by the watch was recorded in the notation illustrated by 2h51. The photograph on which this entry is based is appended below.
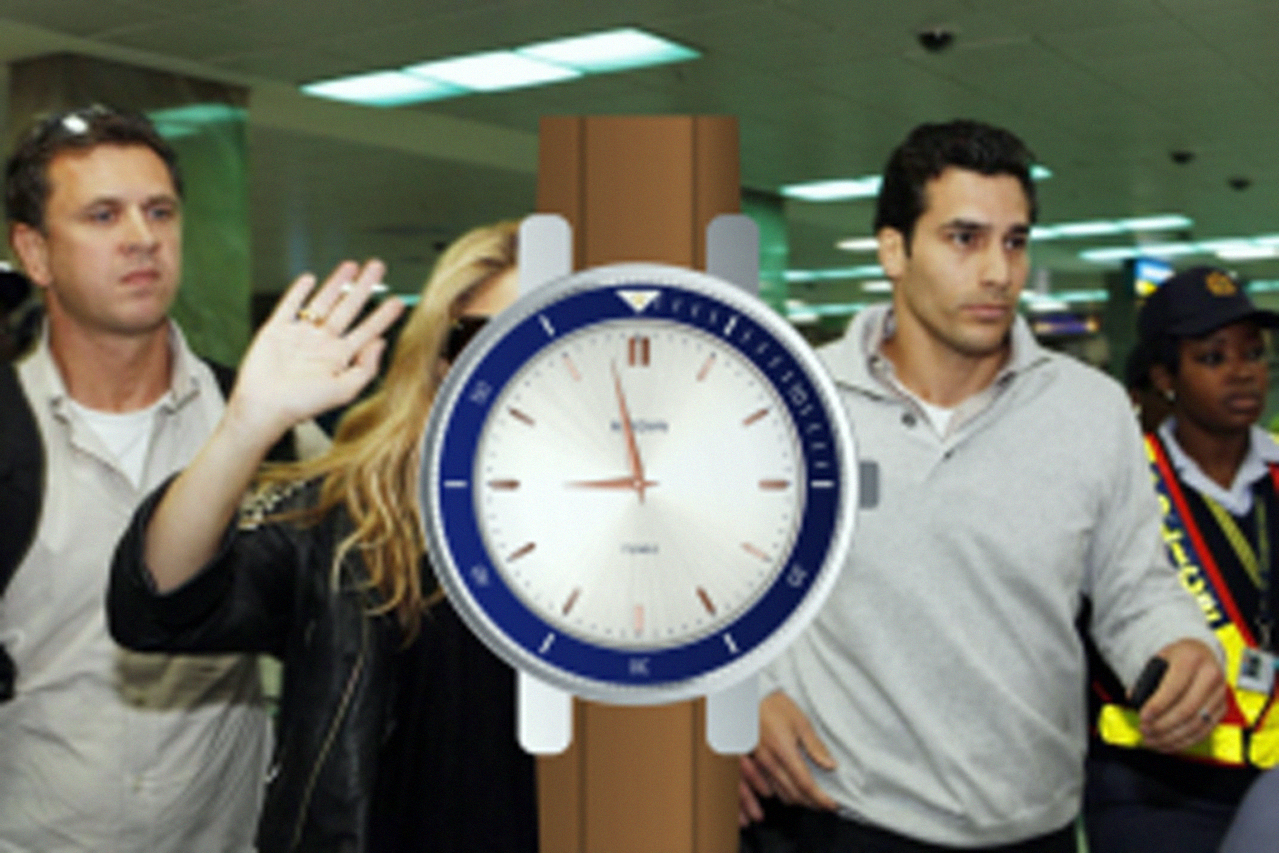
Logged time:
8h58
